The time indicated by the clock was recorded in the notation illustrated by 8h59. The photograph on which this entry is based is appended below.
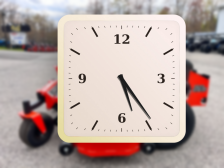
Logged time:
5h24
